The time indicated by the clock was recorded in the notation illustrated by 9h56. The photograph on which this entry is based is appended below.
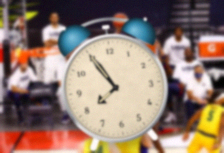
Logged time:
7h55
